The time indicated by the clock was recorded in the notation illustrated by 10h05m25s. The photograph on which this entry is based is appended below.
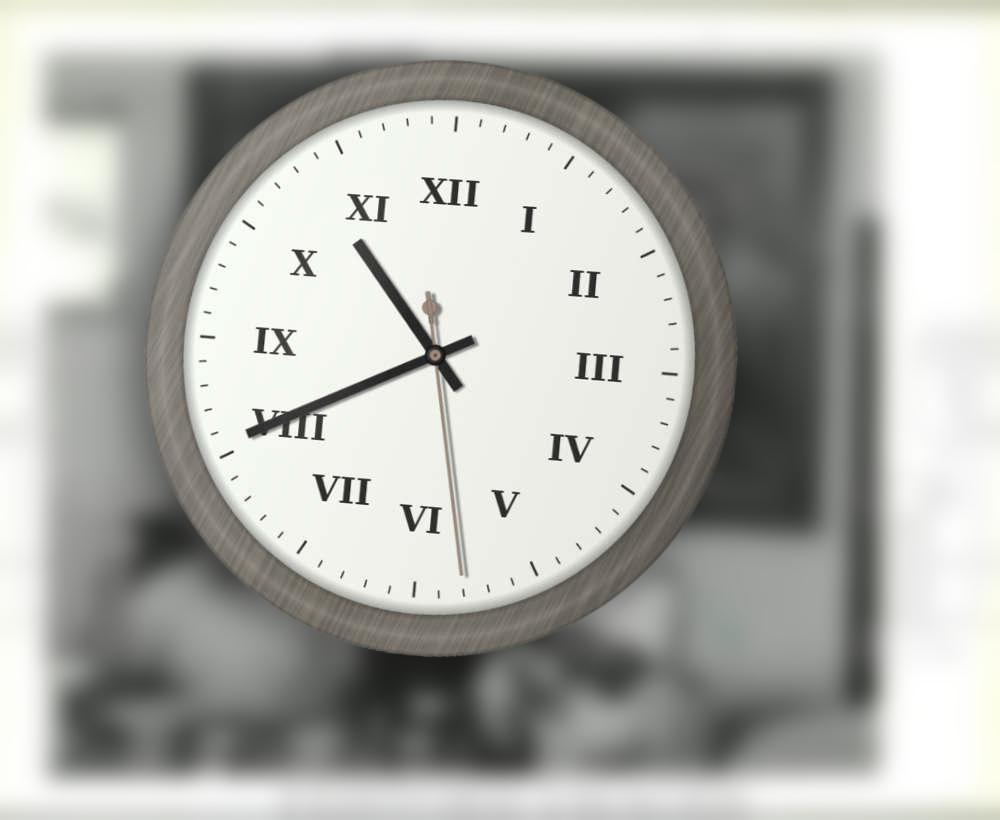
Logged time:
10h40m28s
